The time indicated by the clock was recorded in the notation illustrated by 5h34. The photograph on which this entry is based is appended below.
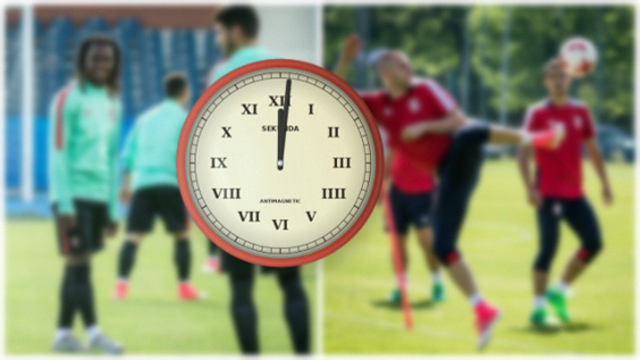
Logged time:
12h01
